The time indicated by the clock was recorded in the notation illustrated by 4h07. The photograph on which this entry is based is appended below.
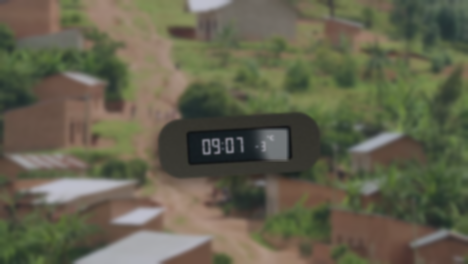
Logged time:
9h07
